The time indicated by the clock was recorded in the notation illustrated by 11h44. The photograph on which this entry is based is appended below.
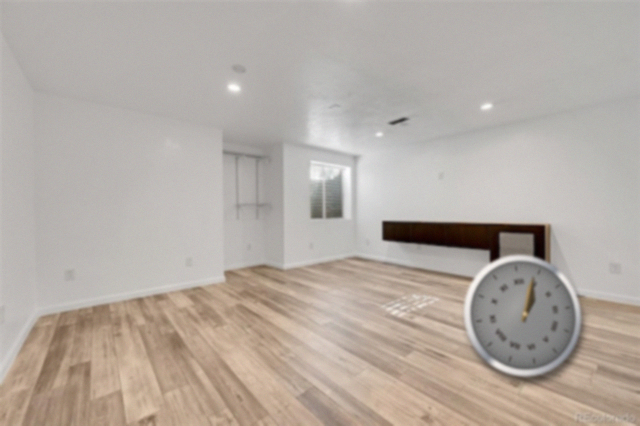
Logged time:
1h04
